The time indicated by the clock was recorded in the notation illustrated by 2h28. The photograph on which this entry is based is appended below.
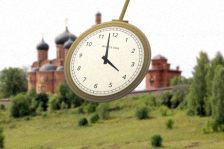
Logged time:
3h58
